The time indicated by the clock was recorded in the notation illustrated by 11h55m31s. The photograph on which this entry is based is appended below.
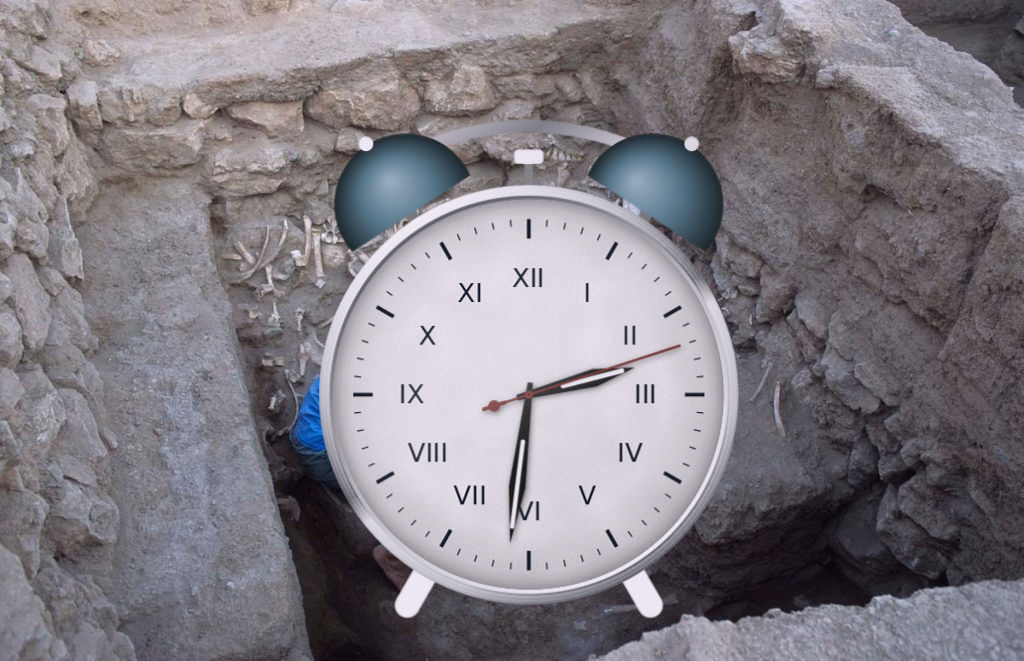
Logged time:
2h31m12s
